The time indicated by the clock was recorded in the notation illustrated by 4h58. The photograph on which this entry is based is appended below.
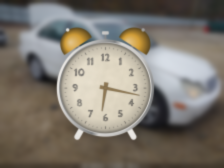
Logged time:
6h17
